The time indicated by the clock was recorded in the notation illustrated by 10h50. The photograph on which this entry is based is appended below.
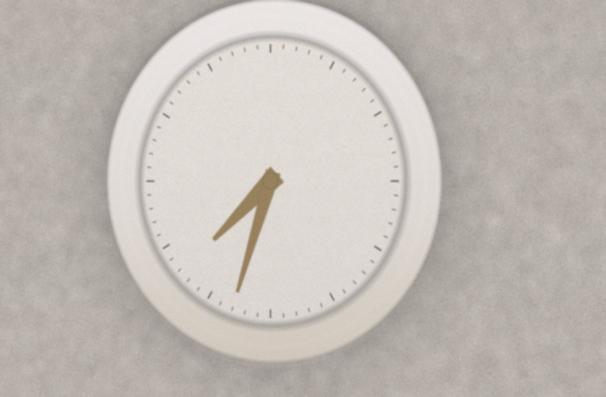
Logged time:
7h33
